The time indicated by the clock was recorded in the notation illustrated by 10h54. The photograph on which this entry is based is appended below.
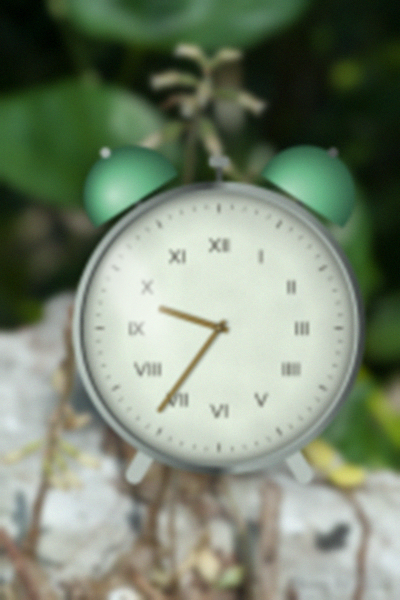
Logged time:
9h36
